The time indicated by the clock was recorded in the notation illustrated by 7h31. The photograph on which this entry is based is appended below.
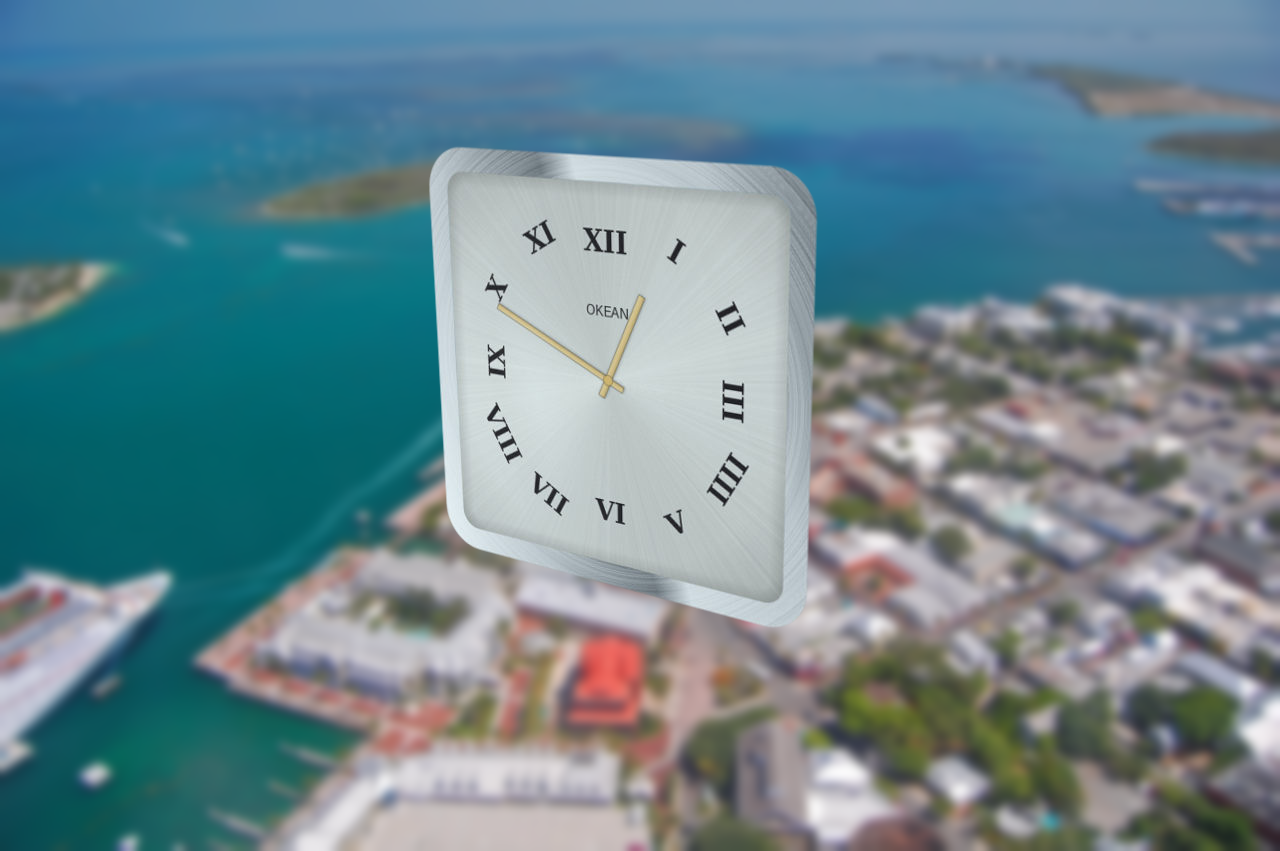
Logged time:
12h49
